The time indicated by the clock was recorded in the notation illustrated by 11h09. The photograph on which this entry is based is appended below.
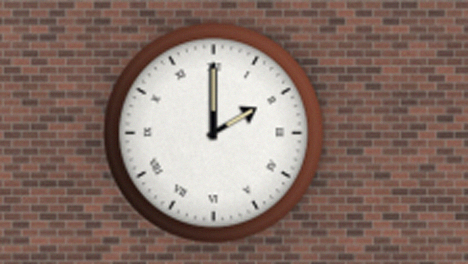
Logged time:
2h00
